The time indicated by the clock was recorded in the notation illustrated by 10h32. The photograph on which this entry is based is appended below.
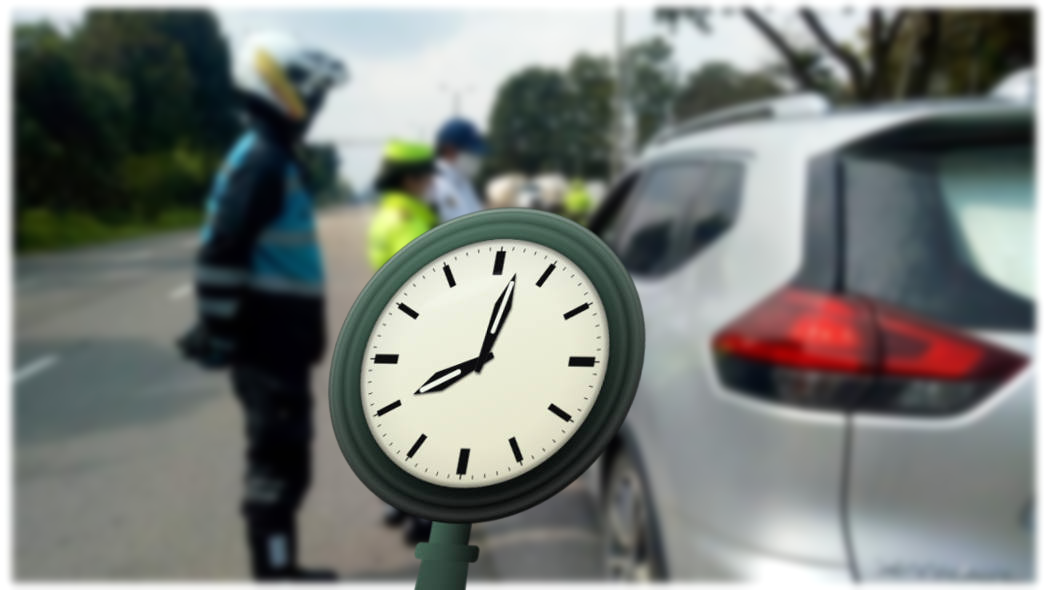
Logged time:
8h02
